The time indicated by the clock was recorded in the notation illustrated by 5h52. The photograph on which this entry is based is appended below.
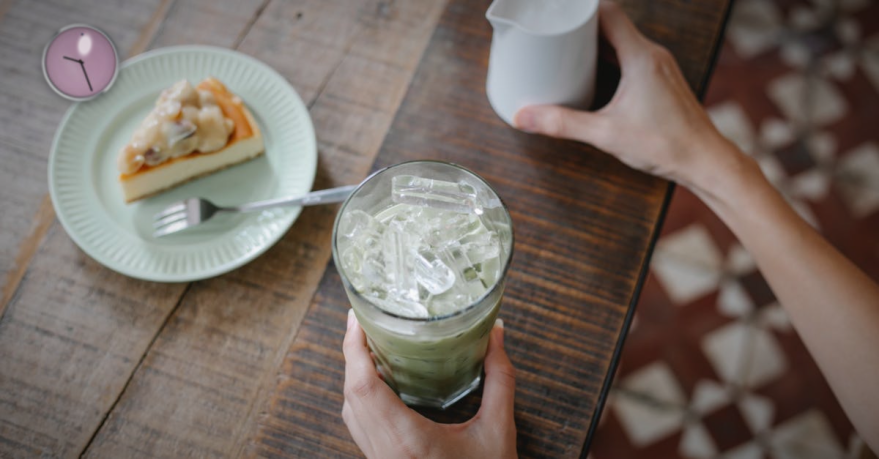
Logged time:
9h26
